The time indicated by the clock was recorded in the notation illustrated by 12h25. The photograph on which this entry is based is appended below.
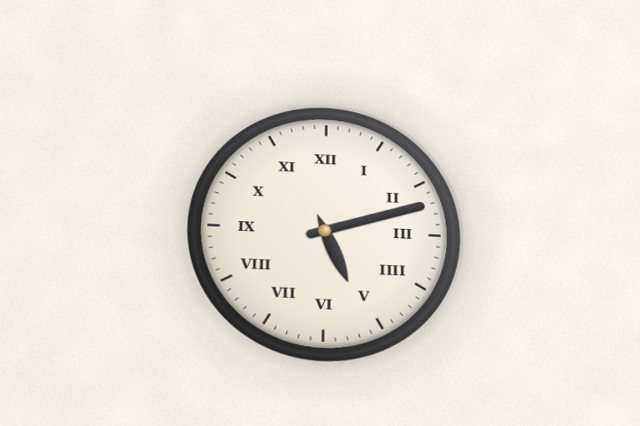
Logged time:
5h12
